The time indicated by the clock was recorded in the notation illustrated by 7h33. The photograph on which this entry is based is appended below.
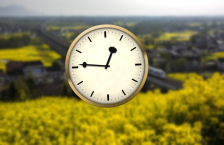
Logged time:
12h46
